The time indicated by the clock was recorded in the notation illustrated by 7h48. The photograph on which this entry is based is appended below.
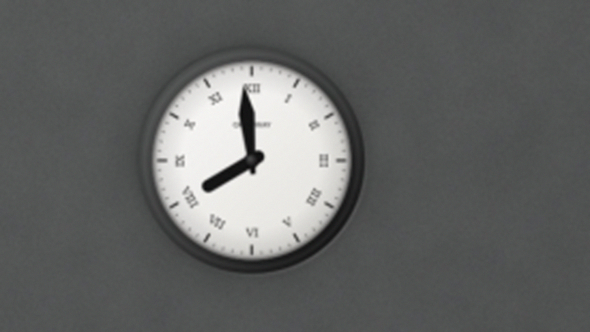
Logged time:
7h59
